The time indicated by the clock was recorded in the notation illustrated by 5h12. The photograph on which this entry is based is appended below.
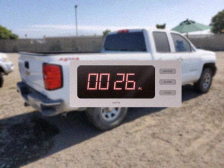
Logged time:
0h26
